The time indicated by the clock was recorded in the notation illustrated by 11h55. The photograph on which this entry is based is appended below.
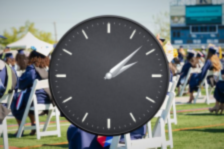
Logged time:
2h08
